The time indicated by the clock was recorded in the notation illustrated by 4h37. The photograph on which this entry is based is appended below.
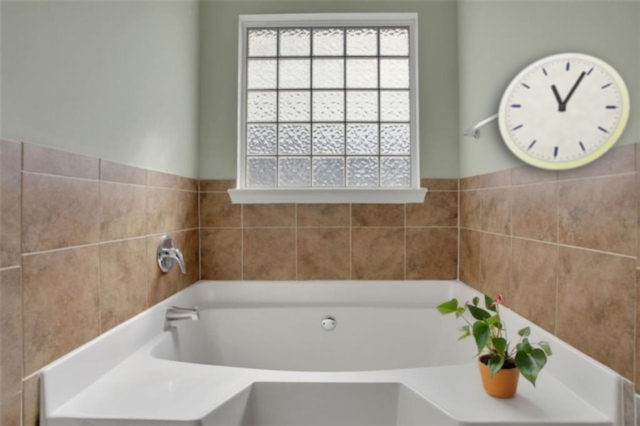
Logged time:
11h04
